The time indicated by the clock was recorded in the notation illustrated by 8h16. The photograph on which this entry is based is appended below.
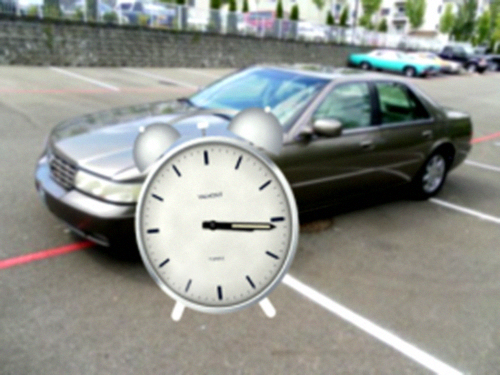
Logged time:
3h16
